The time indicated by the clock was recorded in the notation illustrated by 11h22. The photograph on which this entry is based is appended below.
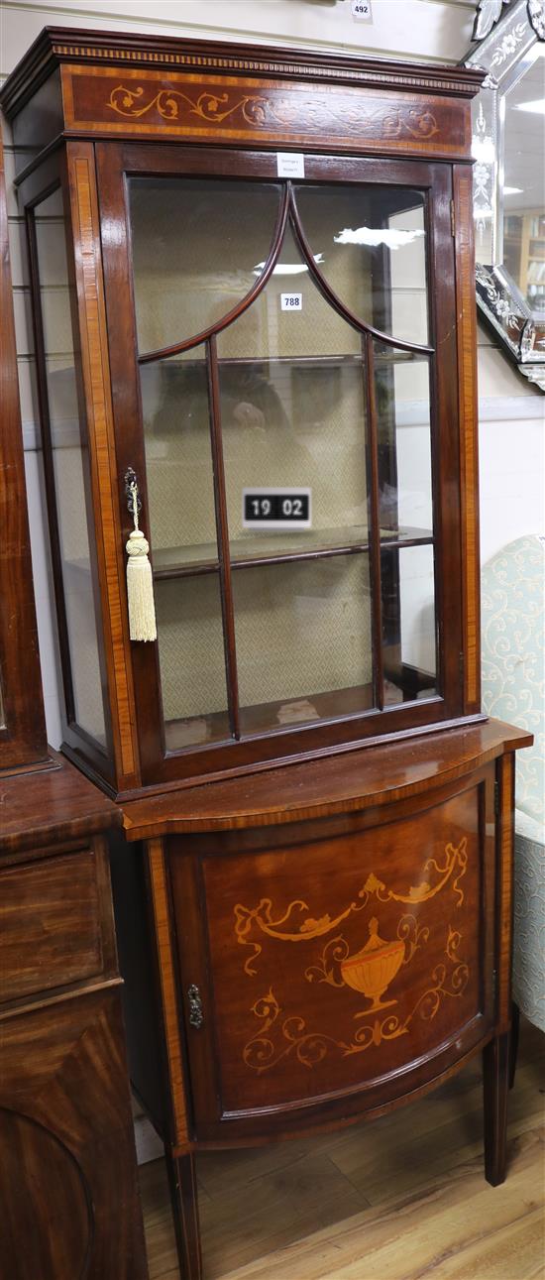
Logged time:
19h02
